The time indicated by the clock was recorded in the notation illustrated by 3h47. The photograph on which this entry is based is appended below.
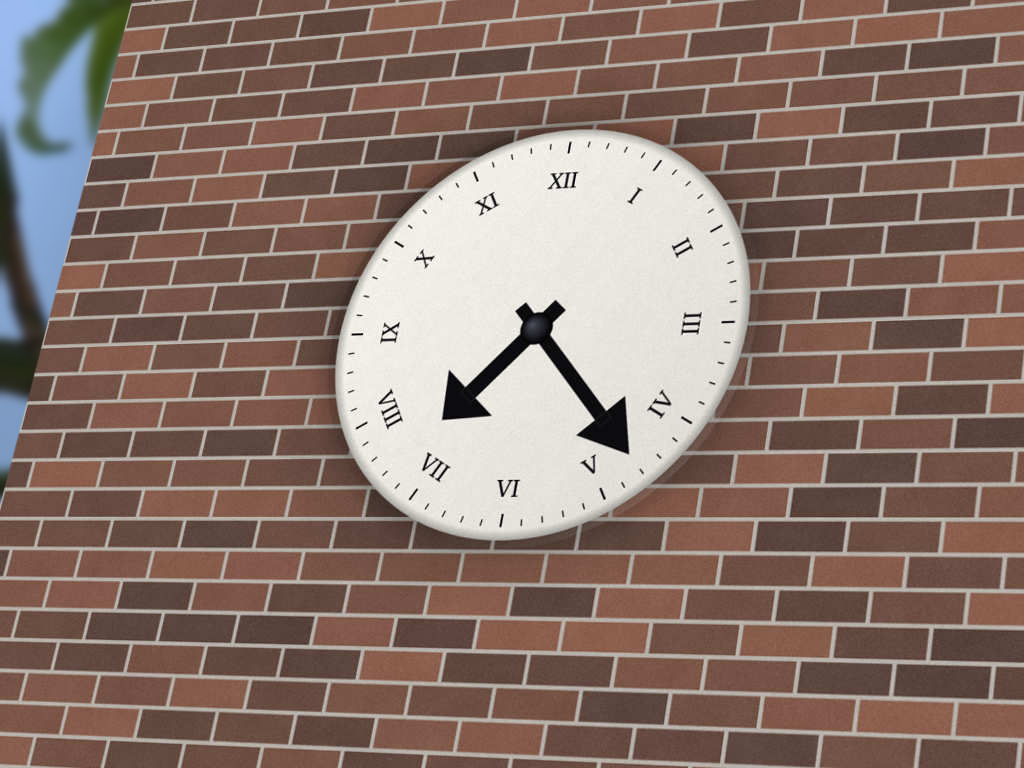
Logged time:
7h23
